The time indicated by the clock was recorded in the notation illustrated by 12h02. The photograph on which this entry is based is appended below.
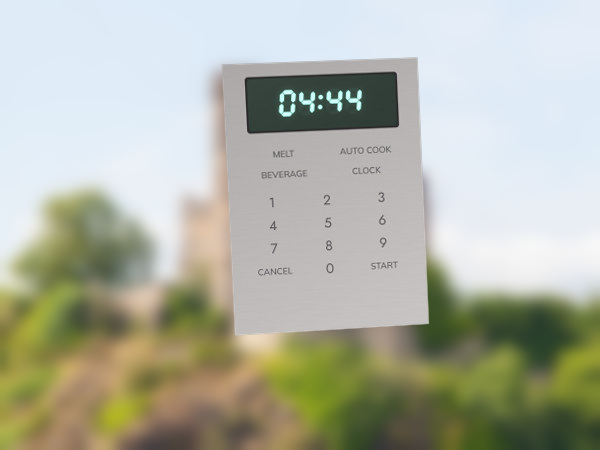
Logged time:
4h44
